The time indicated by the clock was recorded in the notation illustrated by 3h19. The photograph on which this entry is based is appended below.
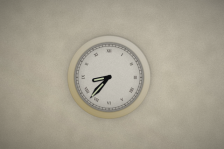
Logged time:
8h37
